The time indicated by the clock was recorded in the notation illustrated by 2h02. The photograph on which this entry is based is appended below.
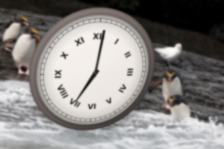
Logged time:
7h01
